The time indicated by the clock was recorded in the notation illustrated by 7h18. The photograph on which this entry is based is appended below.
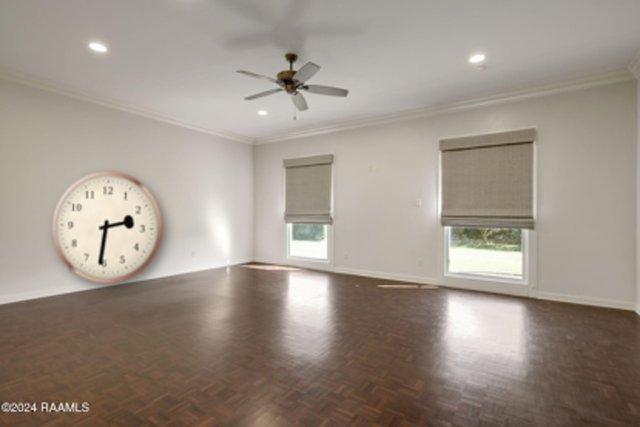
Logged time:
2h31
